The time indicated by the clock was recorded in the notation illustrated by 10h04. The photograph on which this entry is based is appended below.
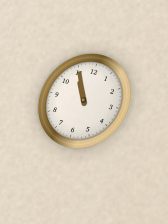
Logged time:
10h55
